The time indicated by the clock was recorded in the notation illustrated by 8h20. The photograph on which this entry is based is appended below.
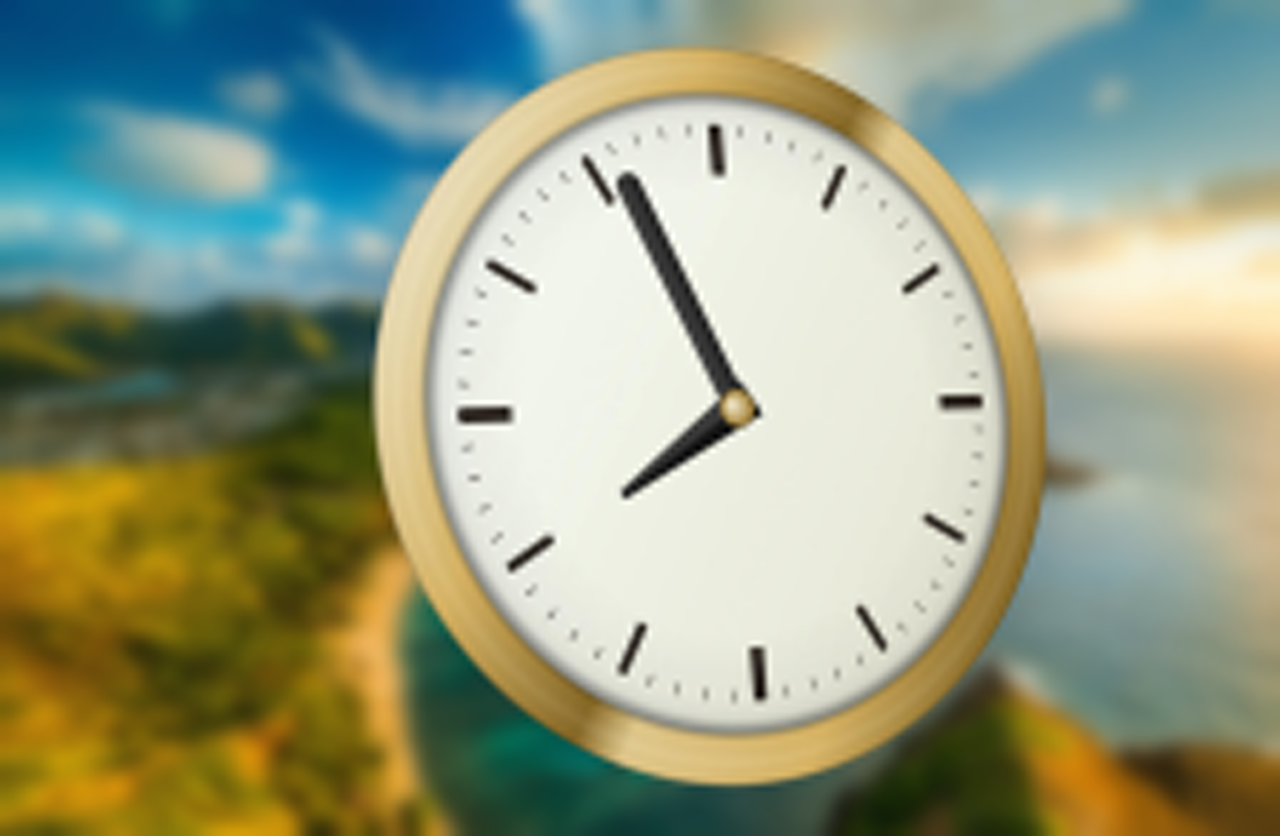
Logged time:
7h56
